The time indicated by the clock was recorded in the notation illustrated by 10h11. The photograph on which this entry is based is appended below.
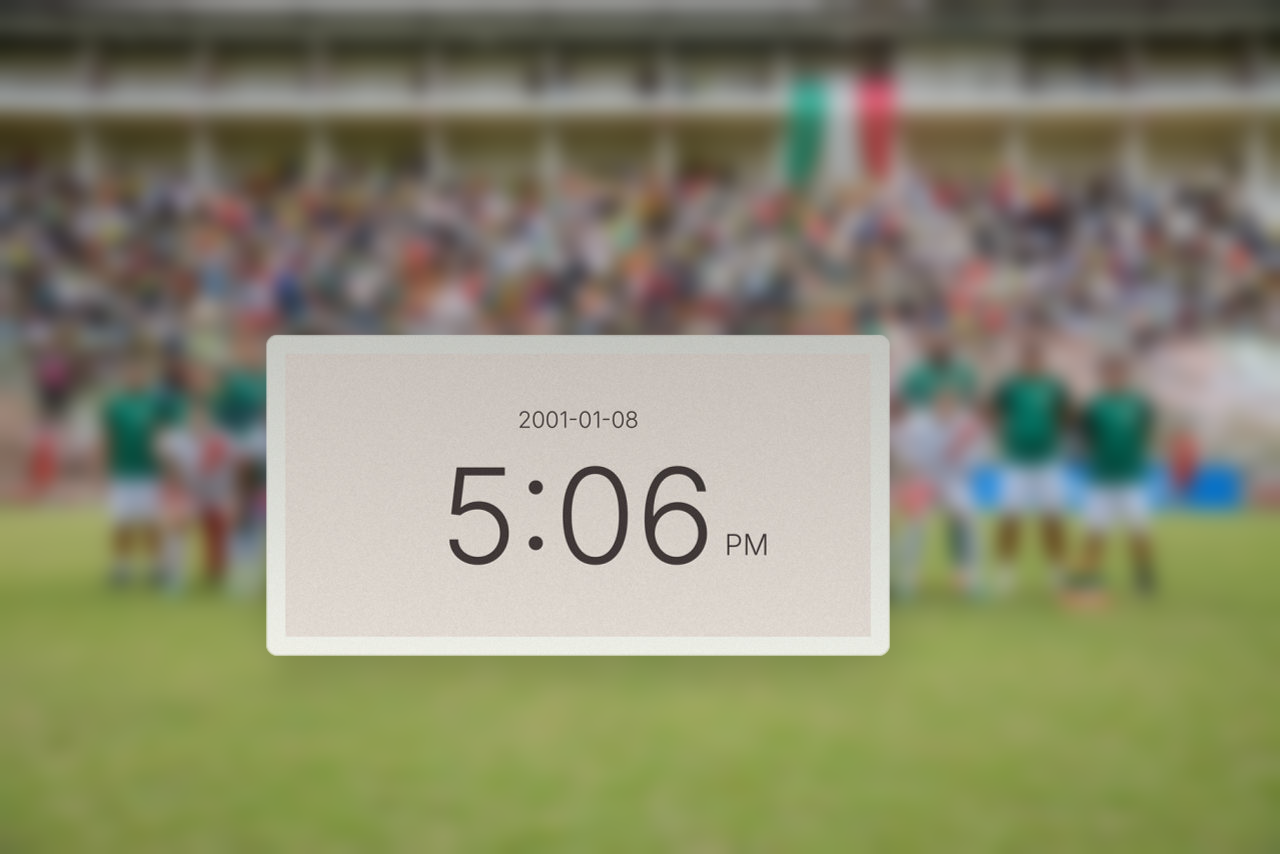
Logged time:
5h06
